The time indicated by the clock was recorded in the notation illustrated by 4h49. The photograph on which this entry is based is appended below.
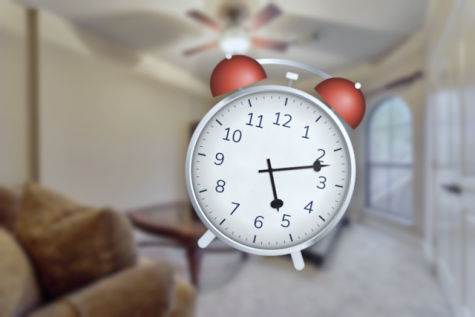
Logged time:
5h12
